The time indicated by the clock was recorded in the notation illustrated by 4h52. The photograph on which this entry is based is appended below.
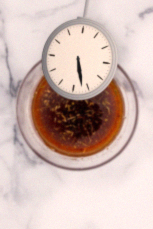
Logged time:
5h27
